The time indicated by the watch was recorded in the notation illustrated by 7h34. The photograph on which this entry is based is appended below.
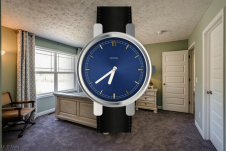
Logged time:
6h39
